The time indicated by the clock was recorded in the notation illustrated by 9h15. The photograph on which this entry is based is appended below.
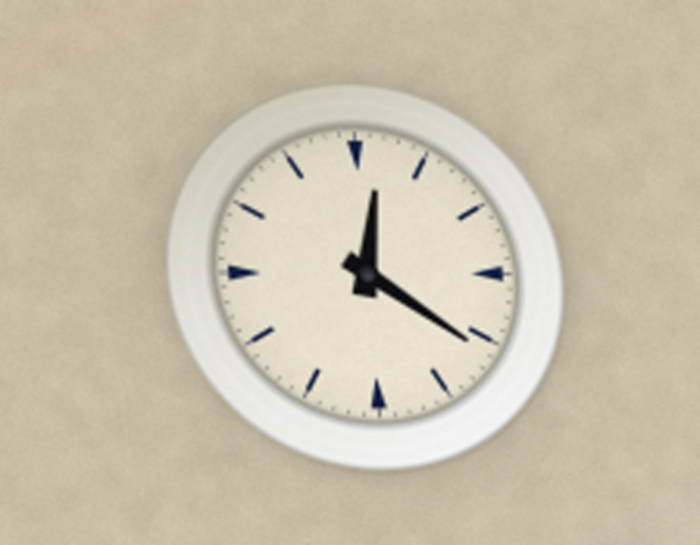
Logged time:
12h21
